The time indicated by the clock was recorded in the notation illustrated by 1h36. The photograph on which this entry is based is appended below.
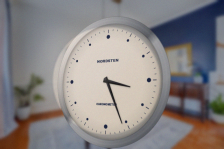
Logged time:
3h26
